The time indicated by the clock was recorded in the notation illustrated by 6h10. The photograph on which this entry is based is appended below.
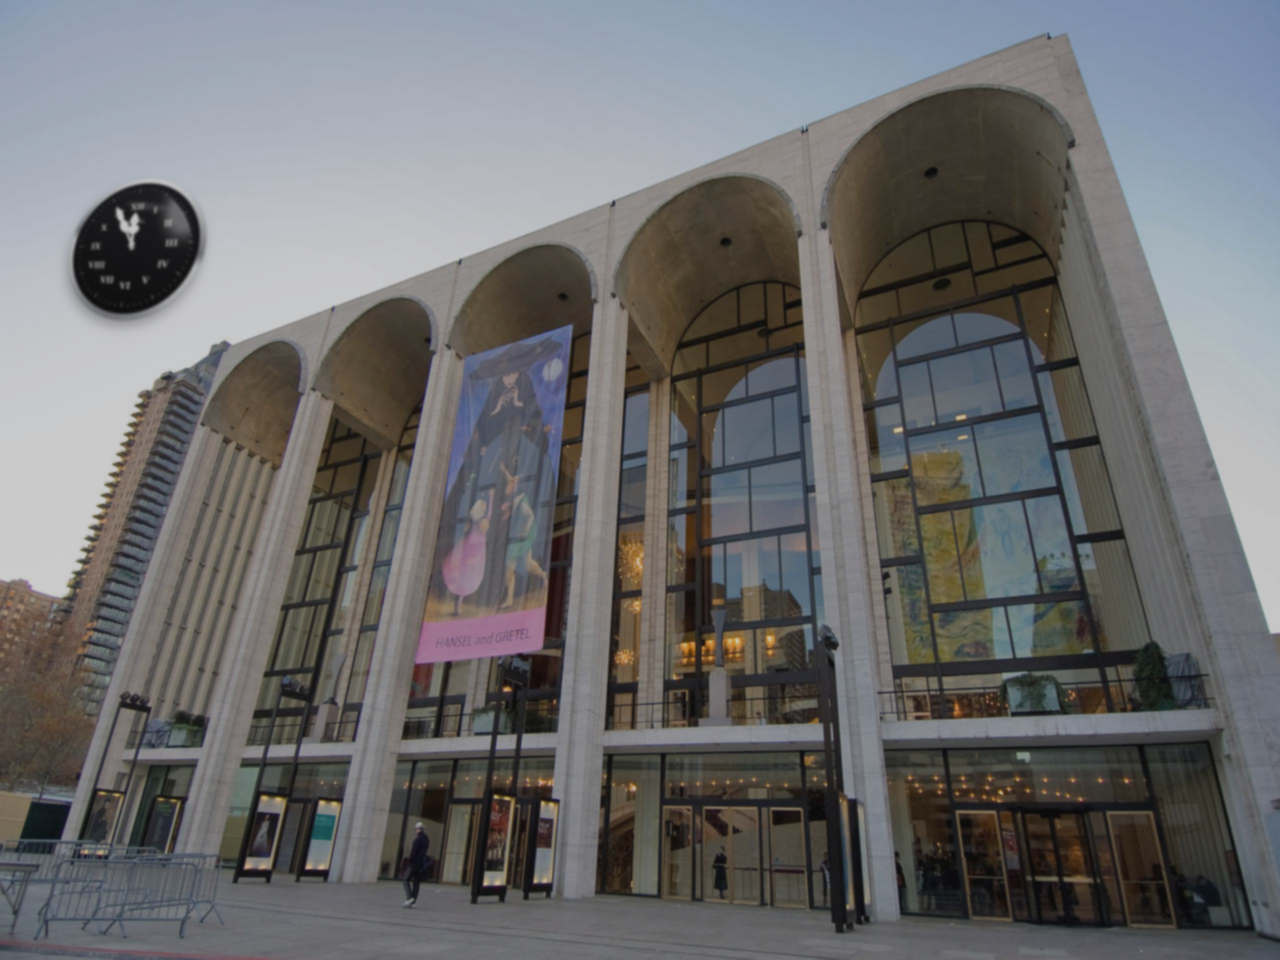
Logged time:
11h55
